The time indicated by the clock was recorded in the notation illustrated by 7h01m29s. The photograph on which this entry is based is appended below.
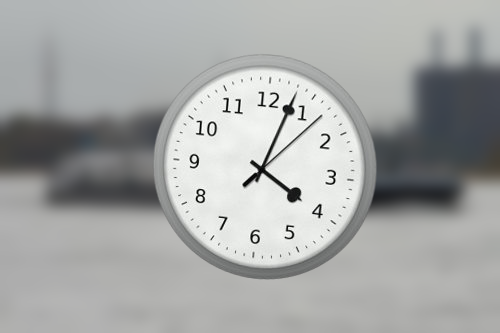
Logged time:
4h03m07s
